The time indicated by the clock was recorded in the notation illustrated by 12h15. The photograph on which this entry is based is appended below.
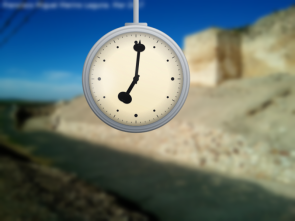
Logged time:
7h01
